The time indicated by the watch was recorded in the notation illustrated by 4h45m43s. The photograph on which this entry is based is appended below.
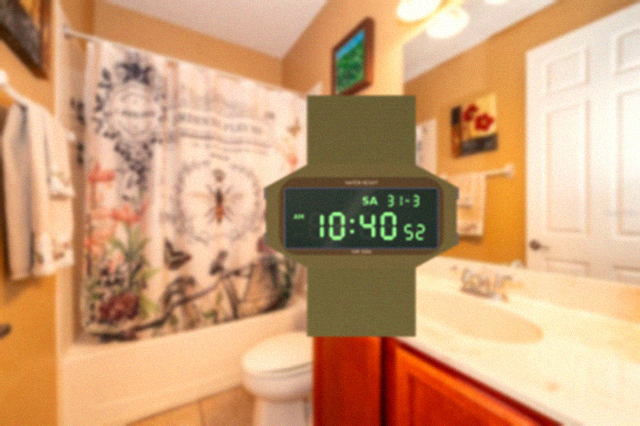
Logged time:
10h40m52s
